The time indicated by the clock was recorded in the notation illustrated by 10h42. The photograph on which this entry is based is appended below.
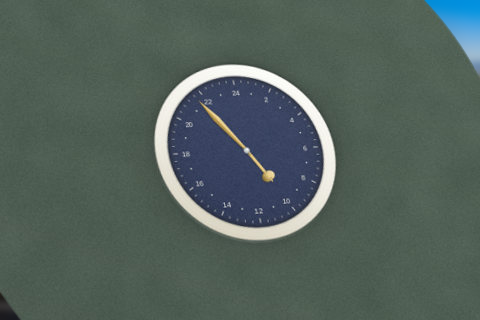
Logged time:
9h54
